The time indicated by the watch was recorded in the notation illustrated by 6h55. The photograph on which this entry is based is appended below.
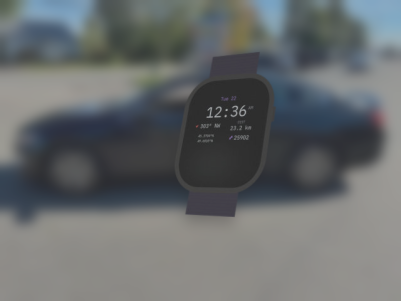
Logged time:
12h36
